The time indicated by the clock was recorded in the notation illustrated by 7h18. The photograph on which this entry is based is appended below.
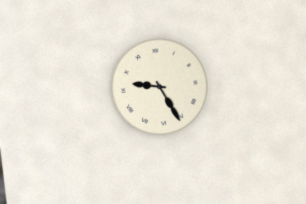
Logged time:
9h26
